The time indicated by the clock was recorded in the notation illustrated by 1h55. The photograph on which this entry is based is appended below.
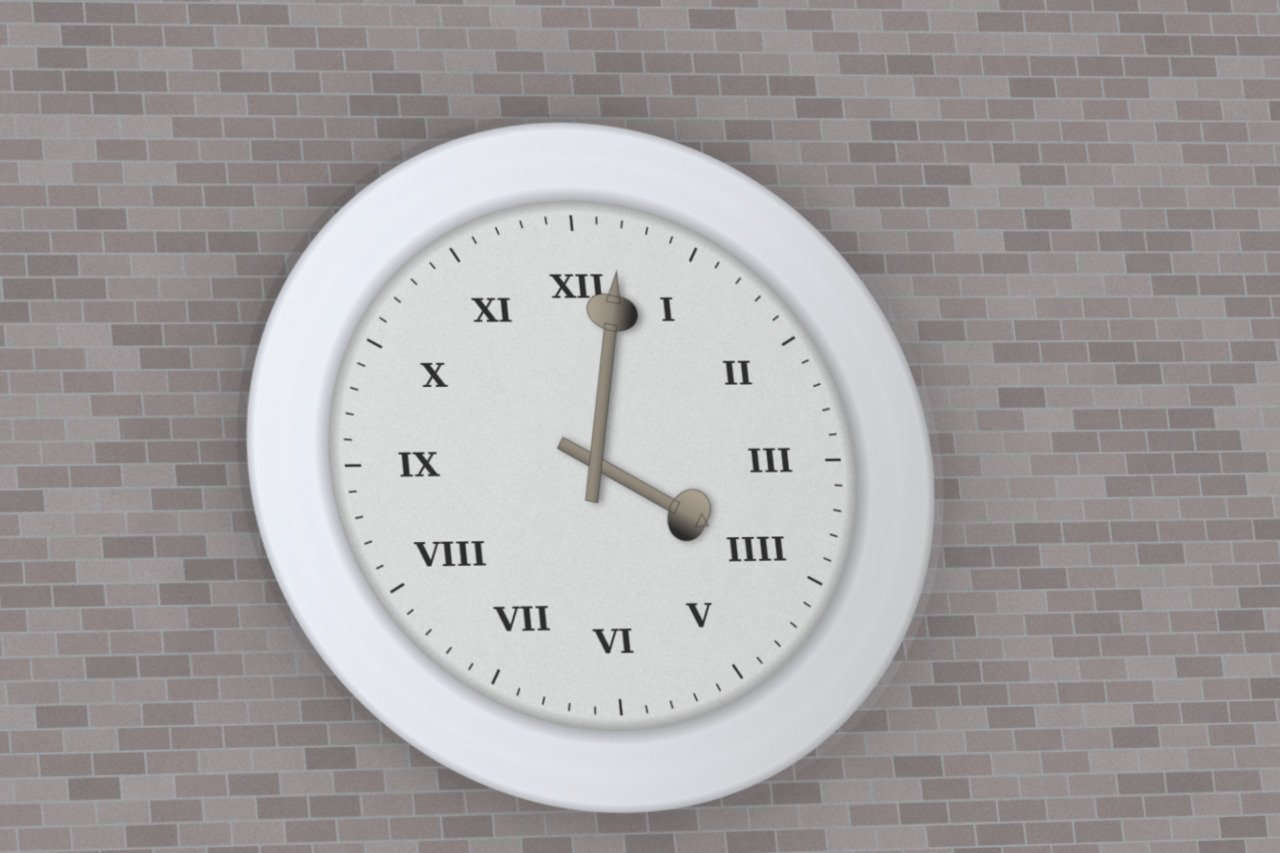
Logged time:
4h02
